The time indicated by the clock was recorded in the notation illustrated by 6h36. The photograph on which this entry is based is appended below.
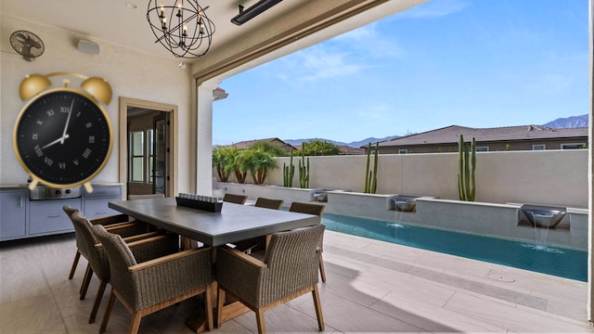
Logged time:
8h02
